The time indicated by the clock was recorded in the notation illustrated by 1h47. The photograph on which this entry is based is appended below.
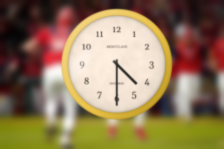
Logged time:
4h30
